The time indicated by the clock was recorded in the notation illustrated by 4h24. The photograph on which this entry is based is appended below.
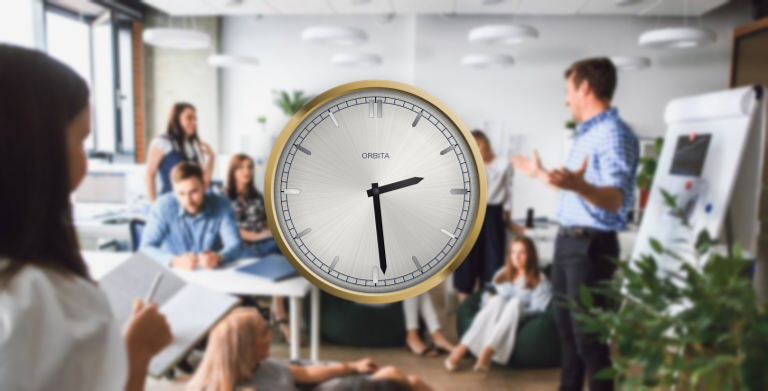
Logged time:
2h29
